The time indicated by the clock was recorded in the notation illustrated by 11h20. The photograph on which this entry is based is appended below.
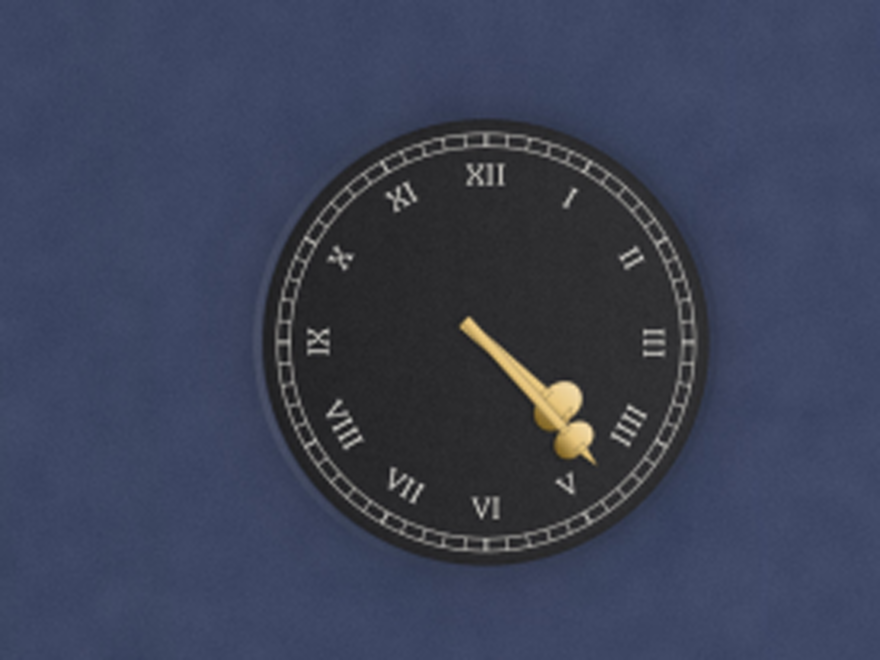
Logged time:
4h23
